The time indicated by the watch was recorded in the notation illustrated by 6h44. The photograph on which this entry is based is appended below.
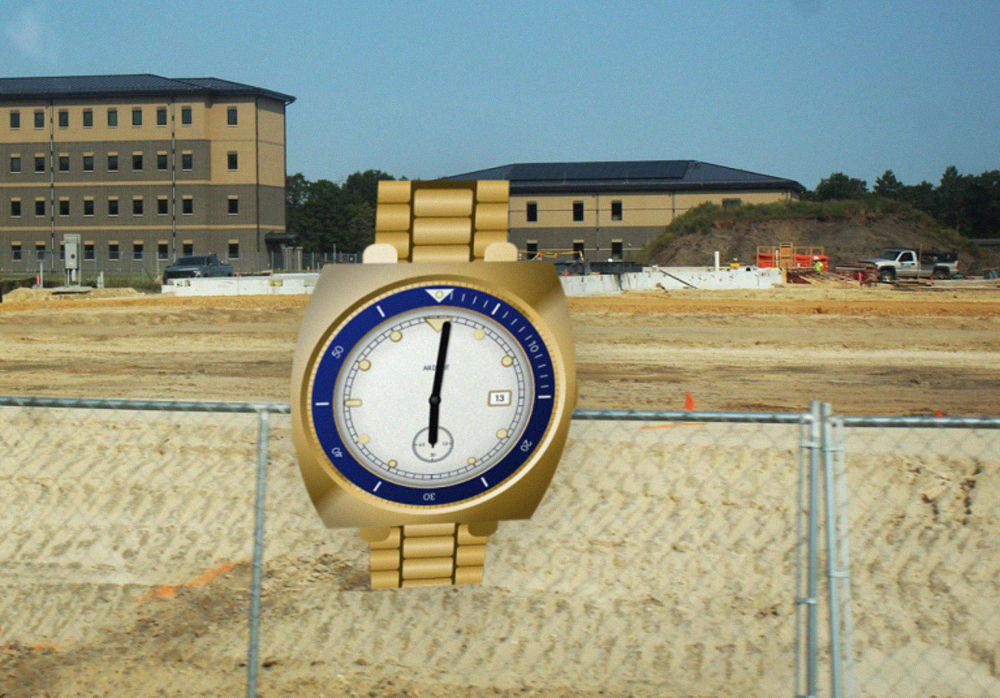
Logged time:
6h01
